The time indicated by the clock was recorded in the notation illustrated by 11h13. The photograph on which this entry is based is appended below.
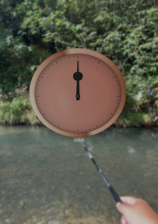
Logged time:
12h00
